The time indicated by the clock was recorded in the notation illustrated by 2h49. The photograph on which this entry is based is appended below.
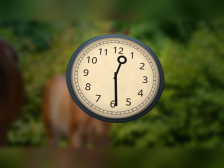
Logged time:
12h29
